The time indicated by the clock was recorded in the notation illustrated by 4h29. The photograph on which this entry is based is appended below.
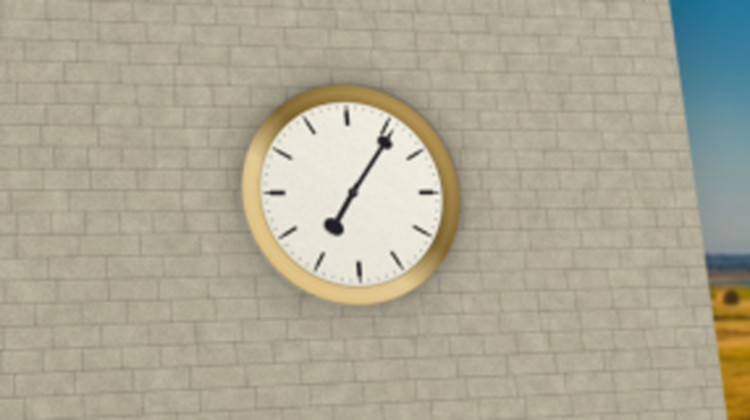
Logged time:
7h06
